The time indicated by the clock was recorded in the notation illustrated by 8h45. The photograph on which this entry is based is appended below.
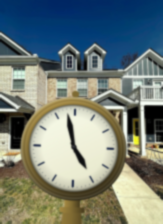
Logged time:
4h58
